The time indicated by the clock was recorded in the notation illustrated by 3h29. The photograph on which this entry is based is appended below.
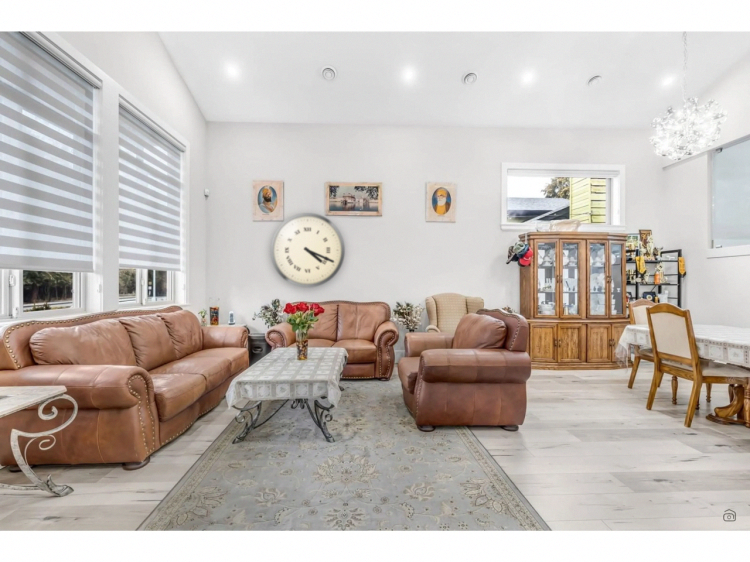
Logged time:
4h19
